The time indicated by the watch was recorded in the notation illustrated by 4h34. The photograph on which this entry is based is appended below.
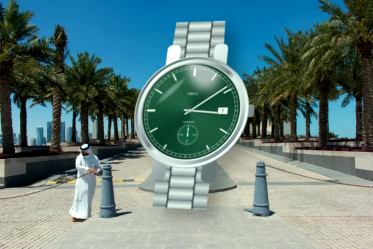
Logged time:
3h09
